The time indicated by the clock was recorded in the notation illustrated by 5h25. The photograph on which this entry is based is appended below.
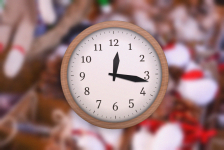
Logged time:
12h17
